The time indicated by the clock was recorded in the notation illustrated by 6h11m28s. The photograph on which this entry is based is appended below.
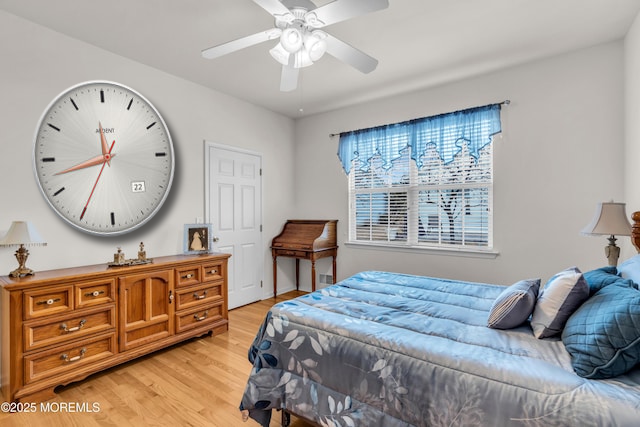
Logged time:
11h42m35s
